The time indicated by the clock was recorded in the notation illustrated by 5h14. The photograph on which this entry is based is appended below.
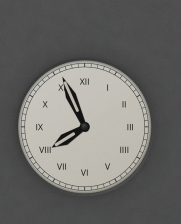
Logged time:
7h56
